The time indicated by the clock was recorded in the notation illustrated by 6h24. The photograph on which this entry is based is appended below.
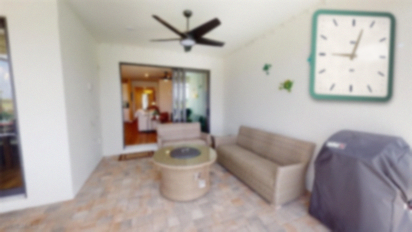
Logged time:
9h03
